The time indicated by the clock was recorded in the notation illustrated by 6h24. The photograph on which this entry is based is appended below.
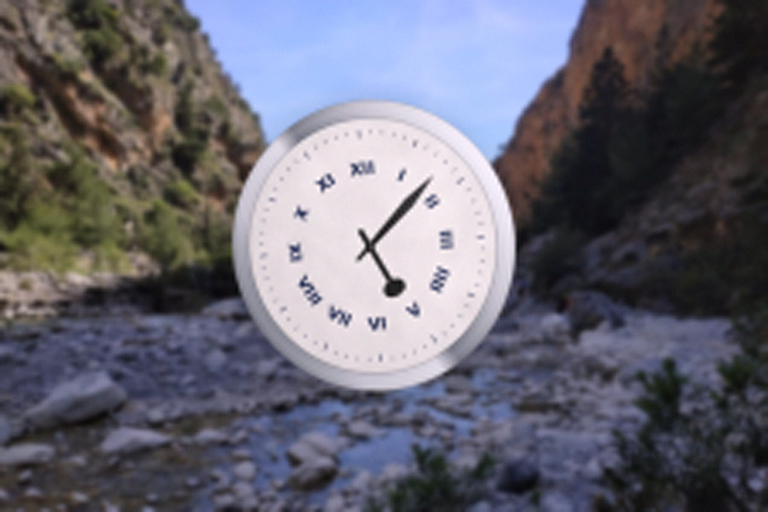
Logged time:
5h08
